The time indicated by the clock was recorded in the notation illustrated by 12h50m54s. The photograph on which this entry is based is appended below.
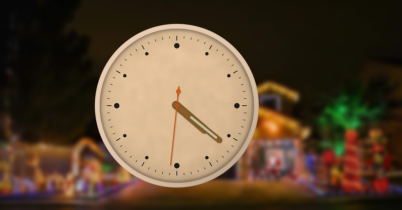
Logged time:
4h21m31s
